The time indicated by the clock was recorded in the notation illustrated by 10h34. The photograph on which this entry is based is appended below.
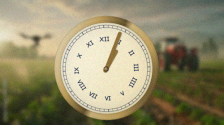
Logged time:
1h04
